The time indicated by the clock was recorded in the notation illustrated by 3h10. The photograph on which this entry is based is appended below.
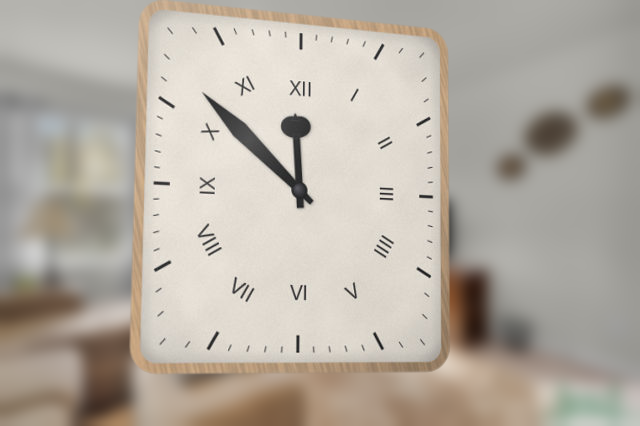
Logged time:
11h52
